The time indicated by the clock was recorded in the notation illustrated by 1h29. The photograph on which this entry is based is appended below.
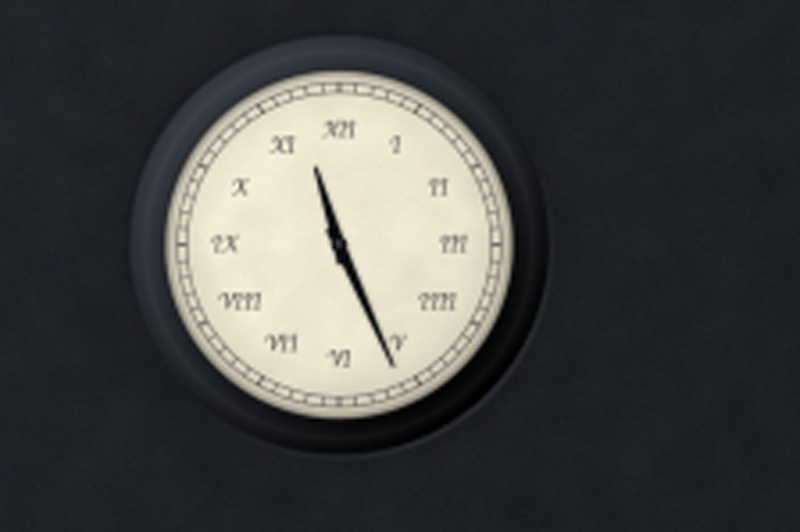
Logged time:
11h26
